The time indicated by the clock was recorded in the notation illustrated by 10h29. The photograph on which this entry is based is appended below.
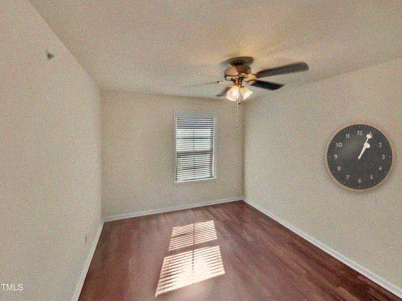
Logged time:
1h04
